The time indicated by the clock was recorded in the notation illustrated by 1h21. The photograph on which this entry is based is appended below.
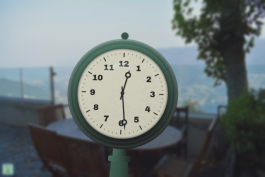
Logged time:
12h29
